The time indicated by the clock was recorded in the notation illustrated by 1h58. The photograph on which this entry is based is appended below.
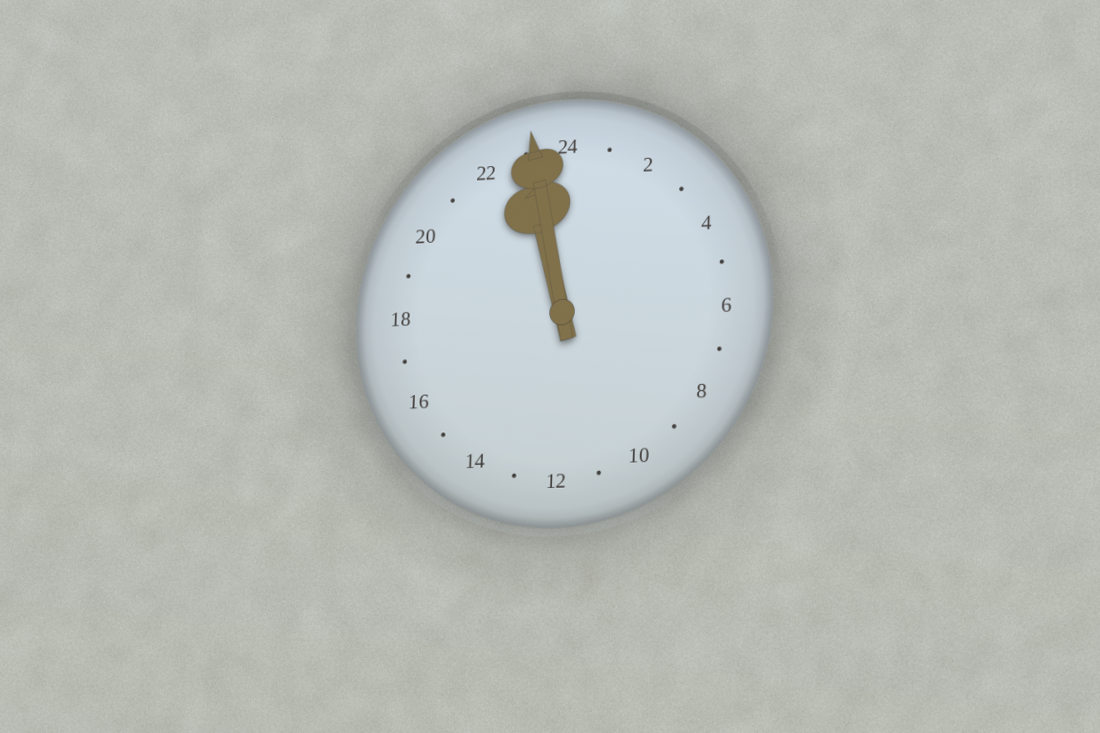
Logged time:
22h58
